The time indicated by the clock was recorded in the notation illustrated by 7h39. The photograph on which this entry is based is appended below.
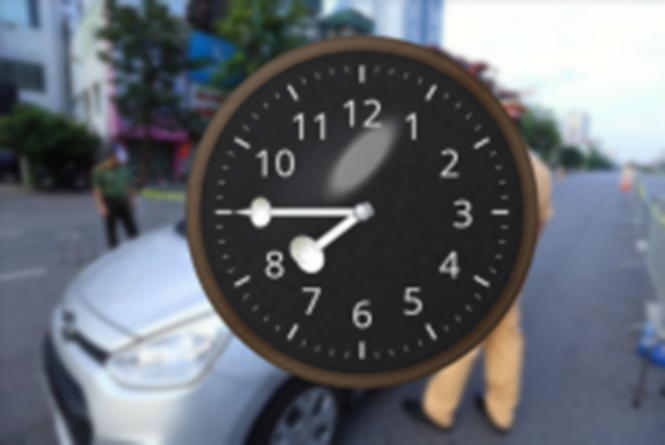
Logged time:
7h45
